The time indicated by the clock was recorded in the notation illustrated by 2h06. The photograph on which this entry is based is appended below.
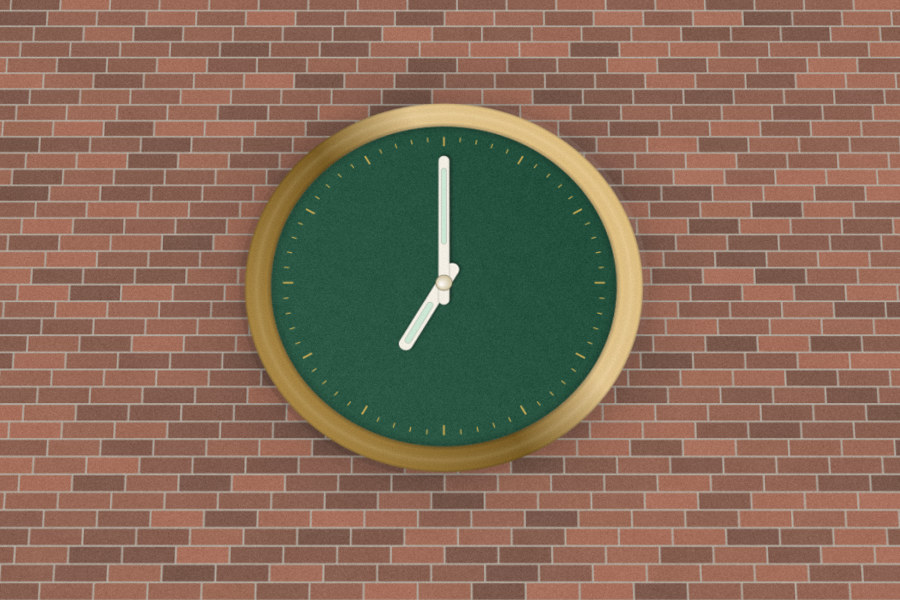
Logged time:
7h00
